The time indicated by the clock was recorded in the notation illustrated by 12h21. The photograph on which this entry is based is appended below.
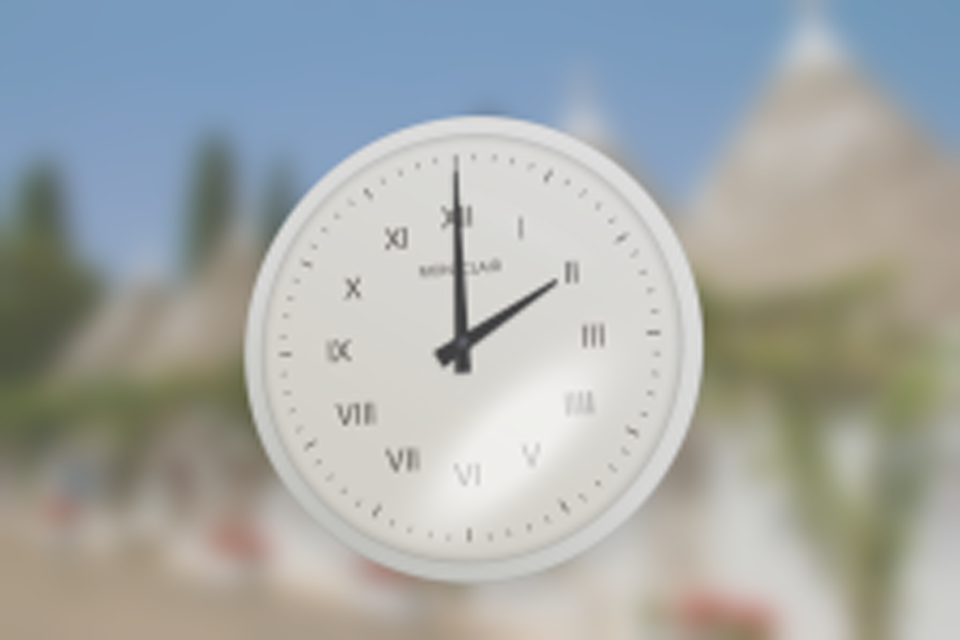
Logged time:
2h00
